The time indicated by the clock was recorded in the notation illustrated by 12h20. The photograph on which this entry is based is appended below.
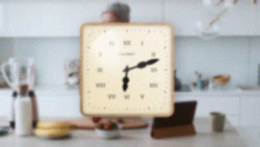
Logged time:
6h12
